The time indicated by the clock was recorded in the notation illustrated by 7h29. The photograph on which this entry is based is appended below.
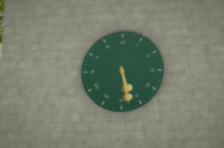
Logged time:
5h28
